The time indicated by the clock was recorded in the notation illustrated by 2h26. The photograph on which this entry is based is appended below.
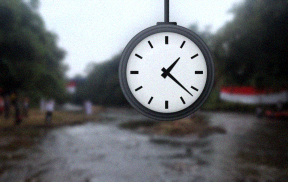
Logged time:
1h22
